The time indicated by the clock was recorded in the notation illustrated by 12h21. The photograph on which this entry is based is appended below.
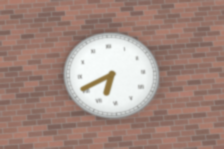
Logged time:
6h41
